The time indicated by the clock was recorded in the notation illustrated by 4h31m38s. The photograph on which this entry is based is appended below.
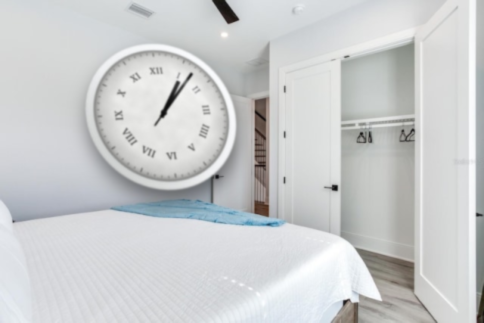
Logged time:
1h07m07s
